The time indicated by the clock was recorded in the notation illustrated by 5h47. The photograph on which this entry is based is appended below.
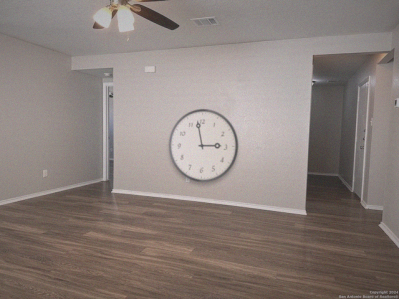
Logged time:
2h58
